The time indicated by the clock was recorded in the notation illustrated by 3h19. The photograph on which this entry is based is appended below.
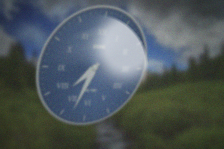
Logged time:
7h33
